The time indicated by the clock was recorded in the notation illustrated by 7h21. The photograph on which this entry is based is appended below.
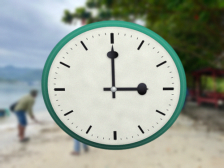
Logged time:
3h00
